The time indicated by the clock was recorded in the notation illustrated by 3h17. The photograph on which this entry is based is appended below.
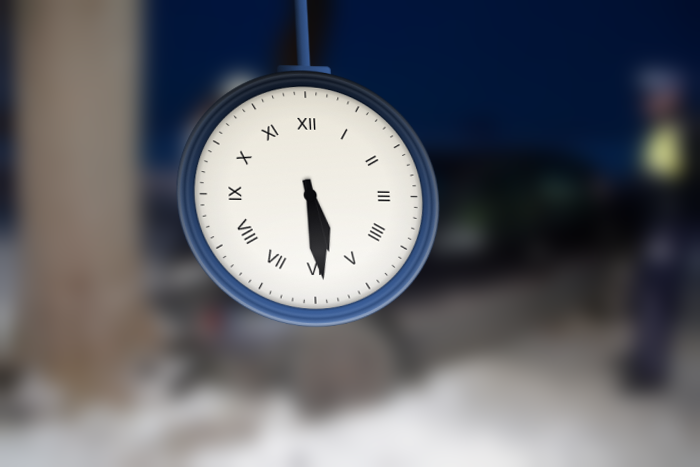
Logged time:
5h29
